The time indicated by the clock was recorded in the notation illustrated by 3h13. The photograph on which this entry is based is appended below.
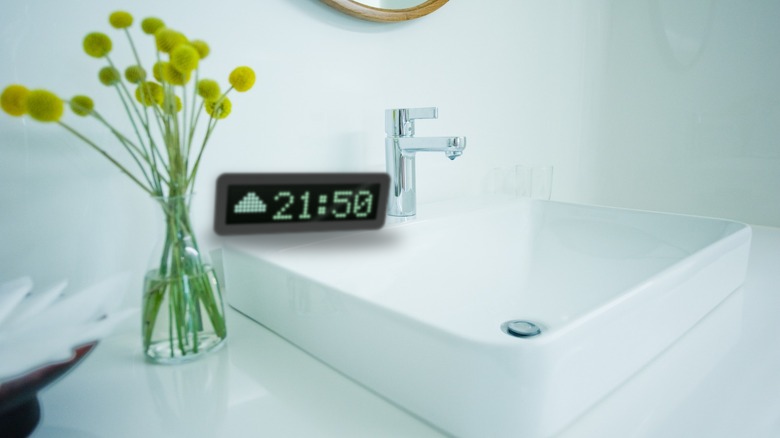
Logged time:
21h50
